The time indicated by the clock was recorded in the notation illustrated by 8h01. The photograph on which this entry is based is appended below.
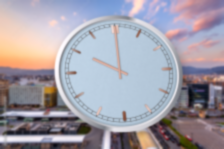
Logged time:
10h00
